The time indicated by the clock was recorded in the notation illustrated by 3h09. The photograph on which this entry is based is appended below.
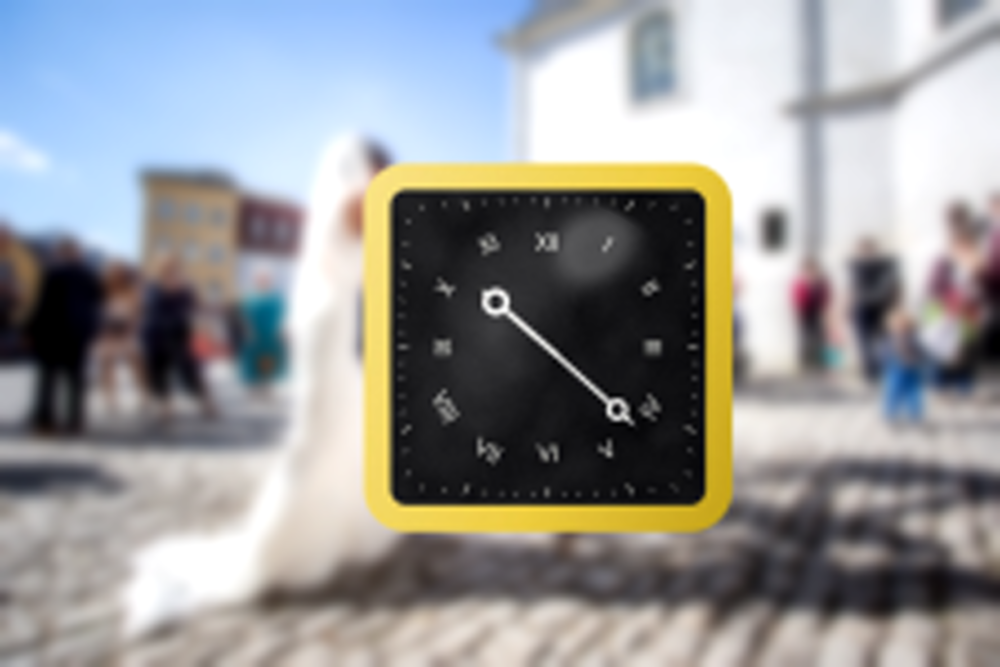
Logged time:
10h22
